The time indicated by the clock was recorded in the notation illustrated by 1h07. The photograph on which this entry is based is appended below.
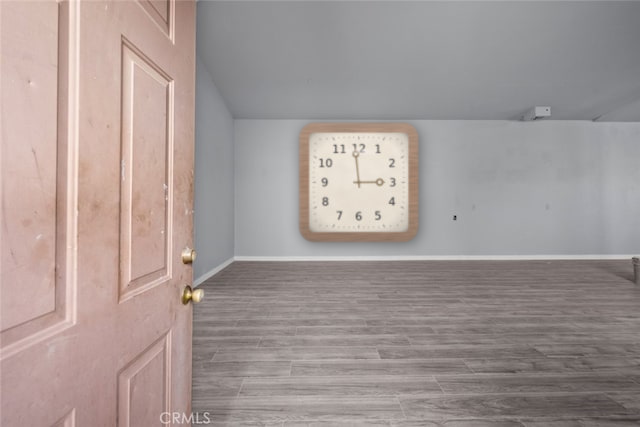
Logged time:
2h59
